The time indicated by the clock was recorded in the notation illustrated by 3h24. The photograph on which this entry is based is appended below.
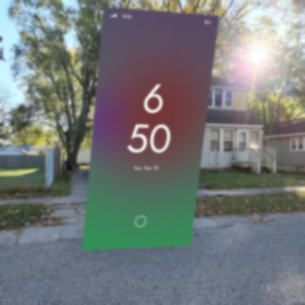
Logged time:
6h50
